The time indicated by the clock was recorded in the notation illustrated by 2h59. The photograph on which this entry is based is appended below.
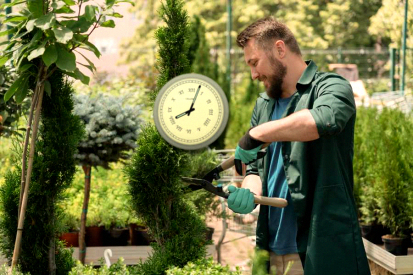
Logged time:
8h03
